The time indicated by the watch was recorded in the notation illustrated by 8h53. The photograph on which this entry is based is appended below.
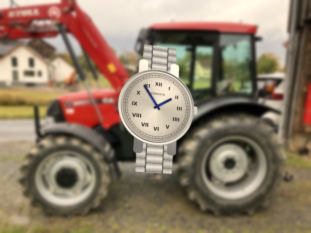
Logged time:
1h54
